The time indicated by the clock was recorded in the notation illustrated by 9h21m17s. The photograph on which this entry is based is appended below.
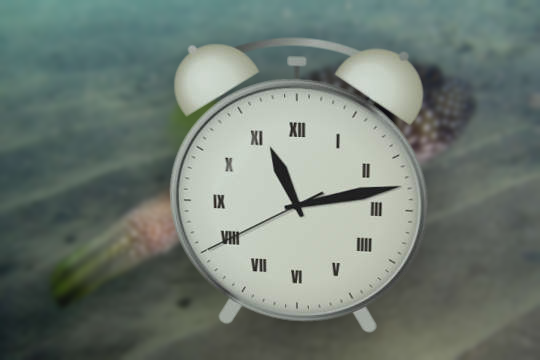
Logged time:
11h12m40s
